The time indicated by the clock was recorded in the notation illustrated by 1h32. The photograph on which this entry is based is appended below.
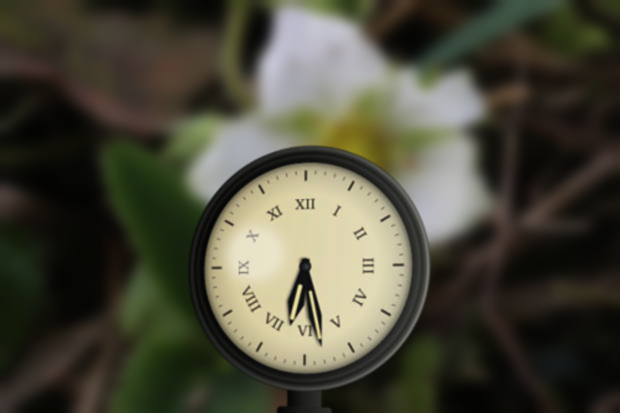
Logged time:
6h28
